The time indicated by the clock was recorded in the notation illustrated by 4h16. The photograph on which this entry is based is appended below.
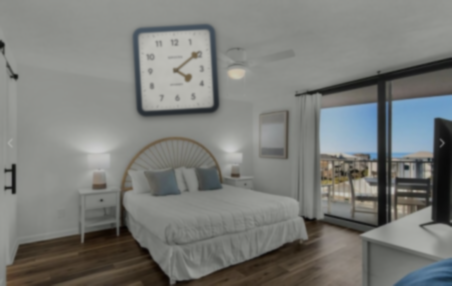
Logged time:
4h09
